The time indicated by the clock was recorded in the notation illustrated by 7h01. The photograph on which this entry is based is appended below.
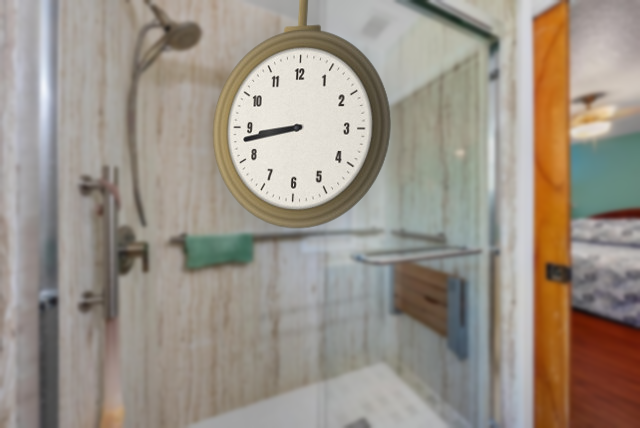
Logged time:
8h43
